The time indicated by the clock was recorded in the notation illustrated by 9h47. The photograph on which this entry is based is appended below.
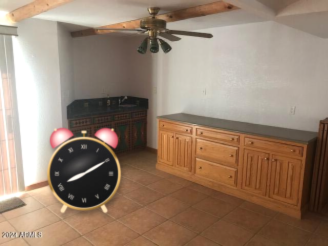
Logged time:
8h10
